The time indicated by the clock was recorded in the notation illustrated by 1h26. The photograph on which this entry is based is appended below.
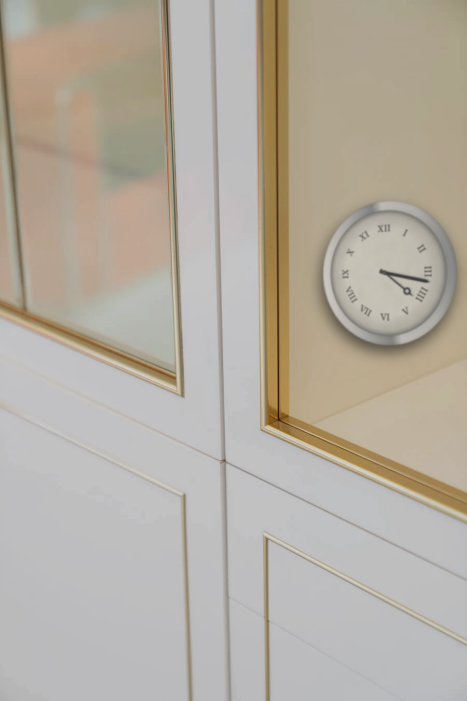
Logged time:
4h17
